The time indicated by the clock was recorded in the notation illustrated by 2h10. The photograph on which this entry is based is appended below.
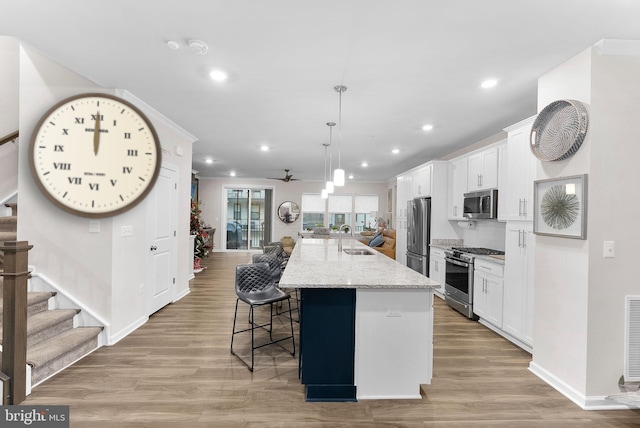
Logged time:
12h00
